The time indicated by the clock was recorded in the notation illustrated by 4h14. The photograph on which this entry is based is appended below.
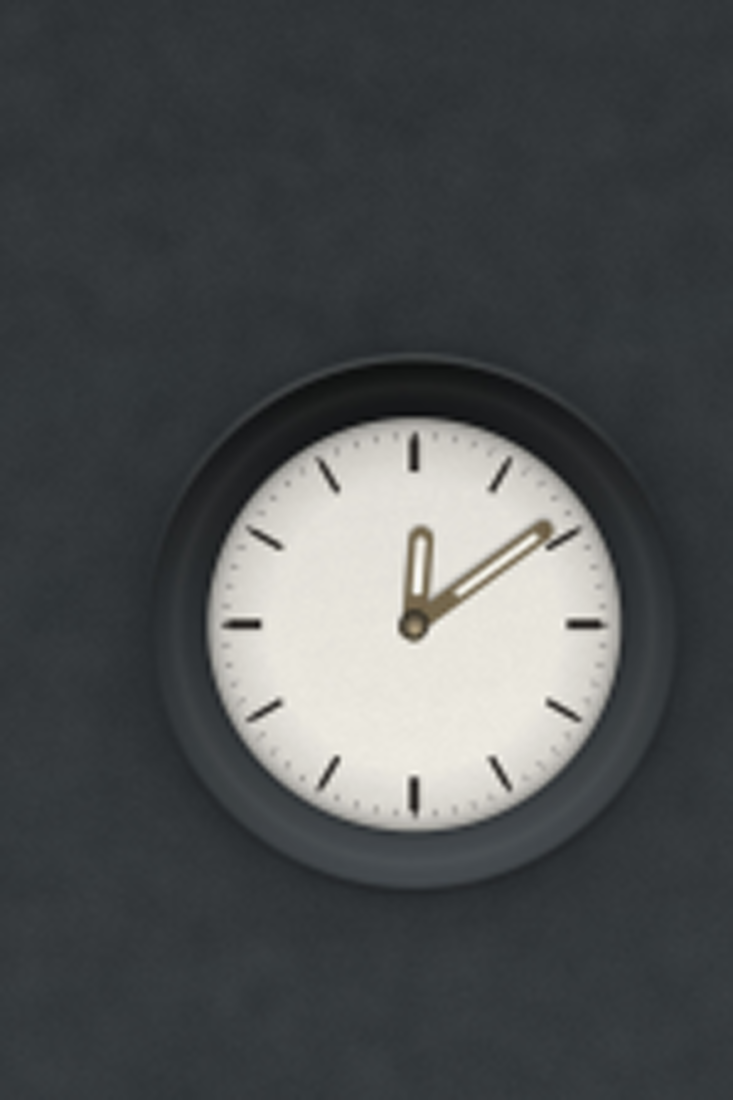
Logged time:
12h09
